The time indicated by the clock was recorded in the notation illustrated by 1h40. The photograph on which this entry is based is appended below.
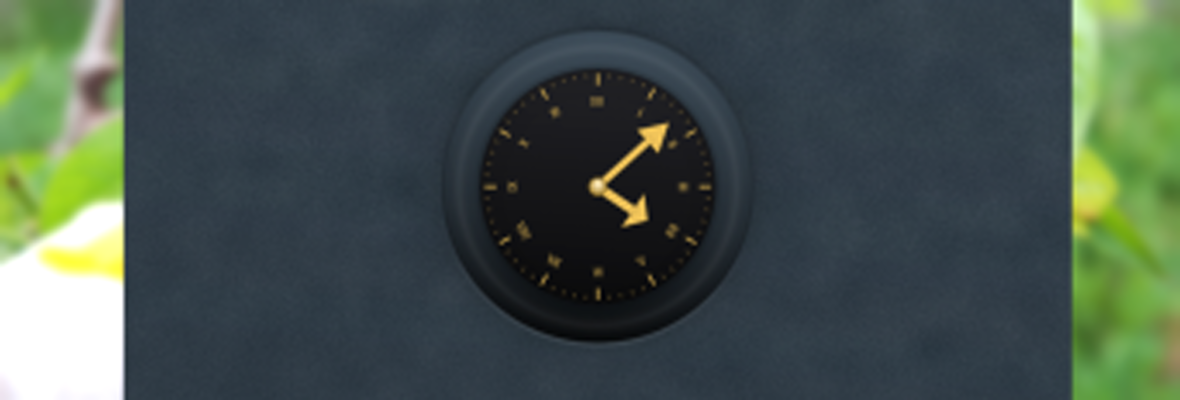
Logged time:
4h08
